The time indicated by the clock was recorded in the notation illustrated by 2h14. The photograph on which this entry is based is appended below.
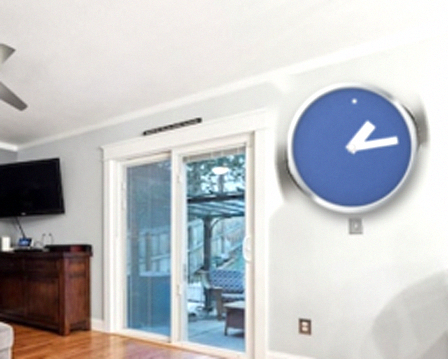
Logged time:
1h13
